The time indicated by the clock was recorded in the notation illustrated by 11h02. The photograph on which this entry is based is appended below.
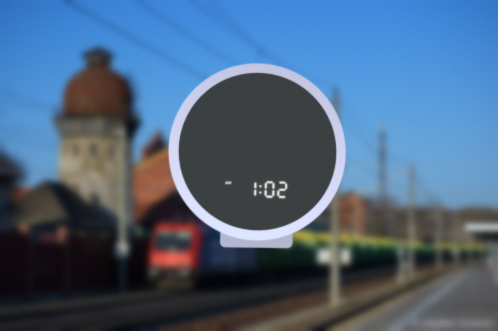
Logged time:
1h02
